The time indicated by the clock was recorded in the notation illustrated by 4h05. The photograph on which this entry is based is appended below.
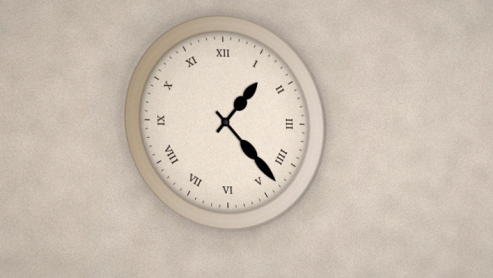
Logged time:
1h23
